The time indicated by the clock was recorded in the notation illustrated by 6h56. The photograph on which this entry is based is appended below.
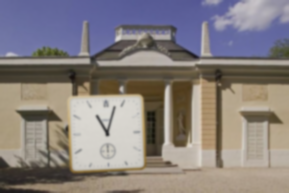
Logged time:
11h03
